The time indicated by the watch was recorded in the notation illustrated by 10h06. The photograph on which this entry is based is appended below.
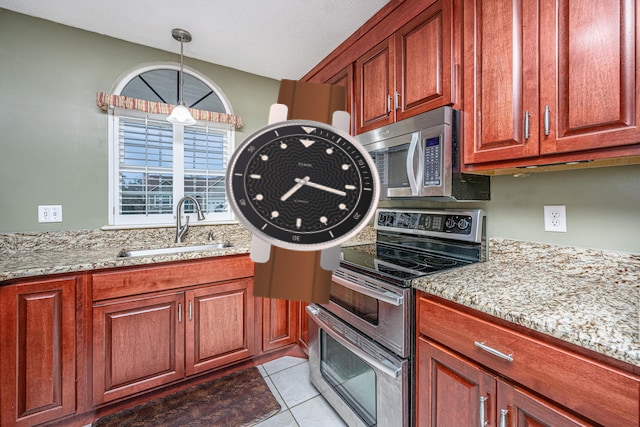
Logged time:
7h17
